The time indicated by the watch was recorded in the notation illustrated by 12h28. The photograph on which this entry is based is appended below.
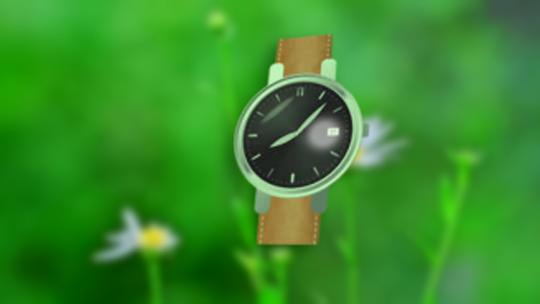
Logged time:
8h07
